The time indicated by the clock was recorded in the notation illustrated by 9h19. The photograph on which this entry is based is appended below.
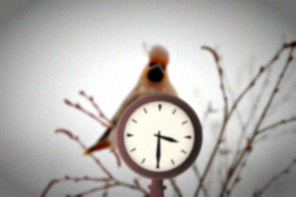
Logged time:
3h30
